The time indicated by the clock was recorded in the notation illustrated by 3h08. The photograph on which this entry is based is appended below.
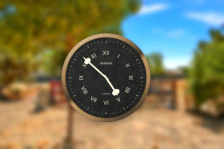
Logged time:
4h52
